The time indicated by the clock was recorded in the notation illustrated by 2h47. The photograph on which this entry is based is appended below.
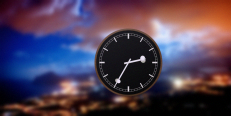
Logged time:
2h35
